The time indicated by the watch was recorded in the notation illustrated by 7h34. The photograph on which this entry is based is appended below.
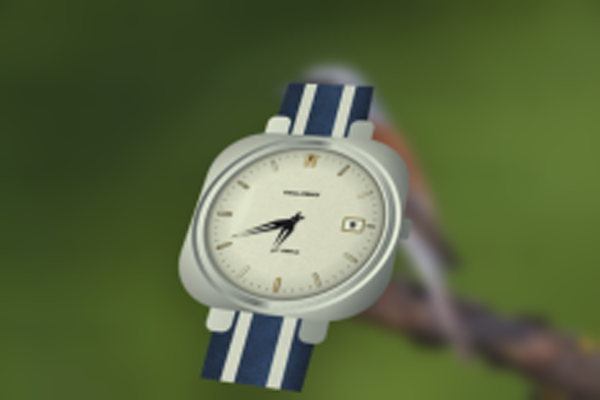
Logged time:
6h41
